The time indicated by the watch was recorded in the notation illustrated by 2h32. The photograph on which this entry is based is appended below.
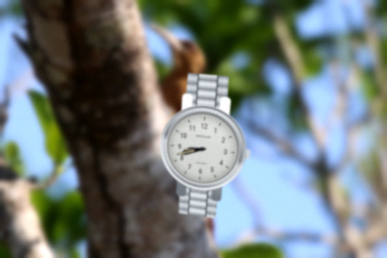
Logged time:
8h42
